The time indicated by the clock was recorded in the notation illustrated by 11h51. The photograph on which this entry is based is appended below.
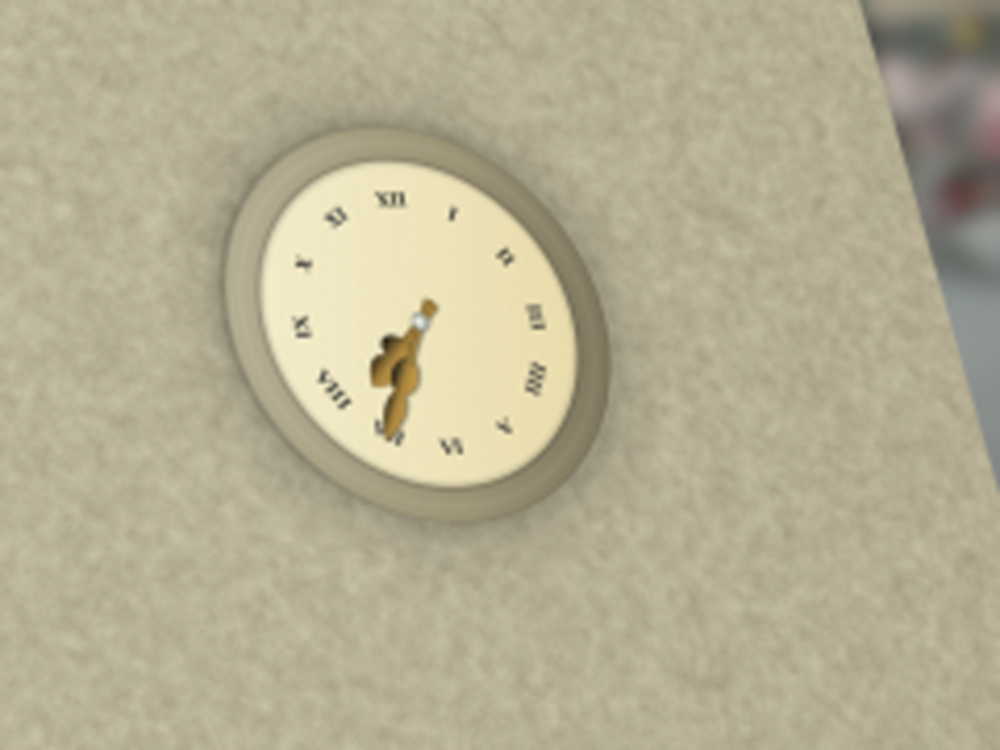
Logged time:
7h35
